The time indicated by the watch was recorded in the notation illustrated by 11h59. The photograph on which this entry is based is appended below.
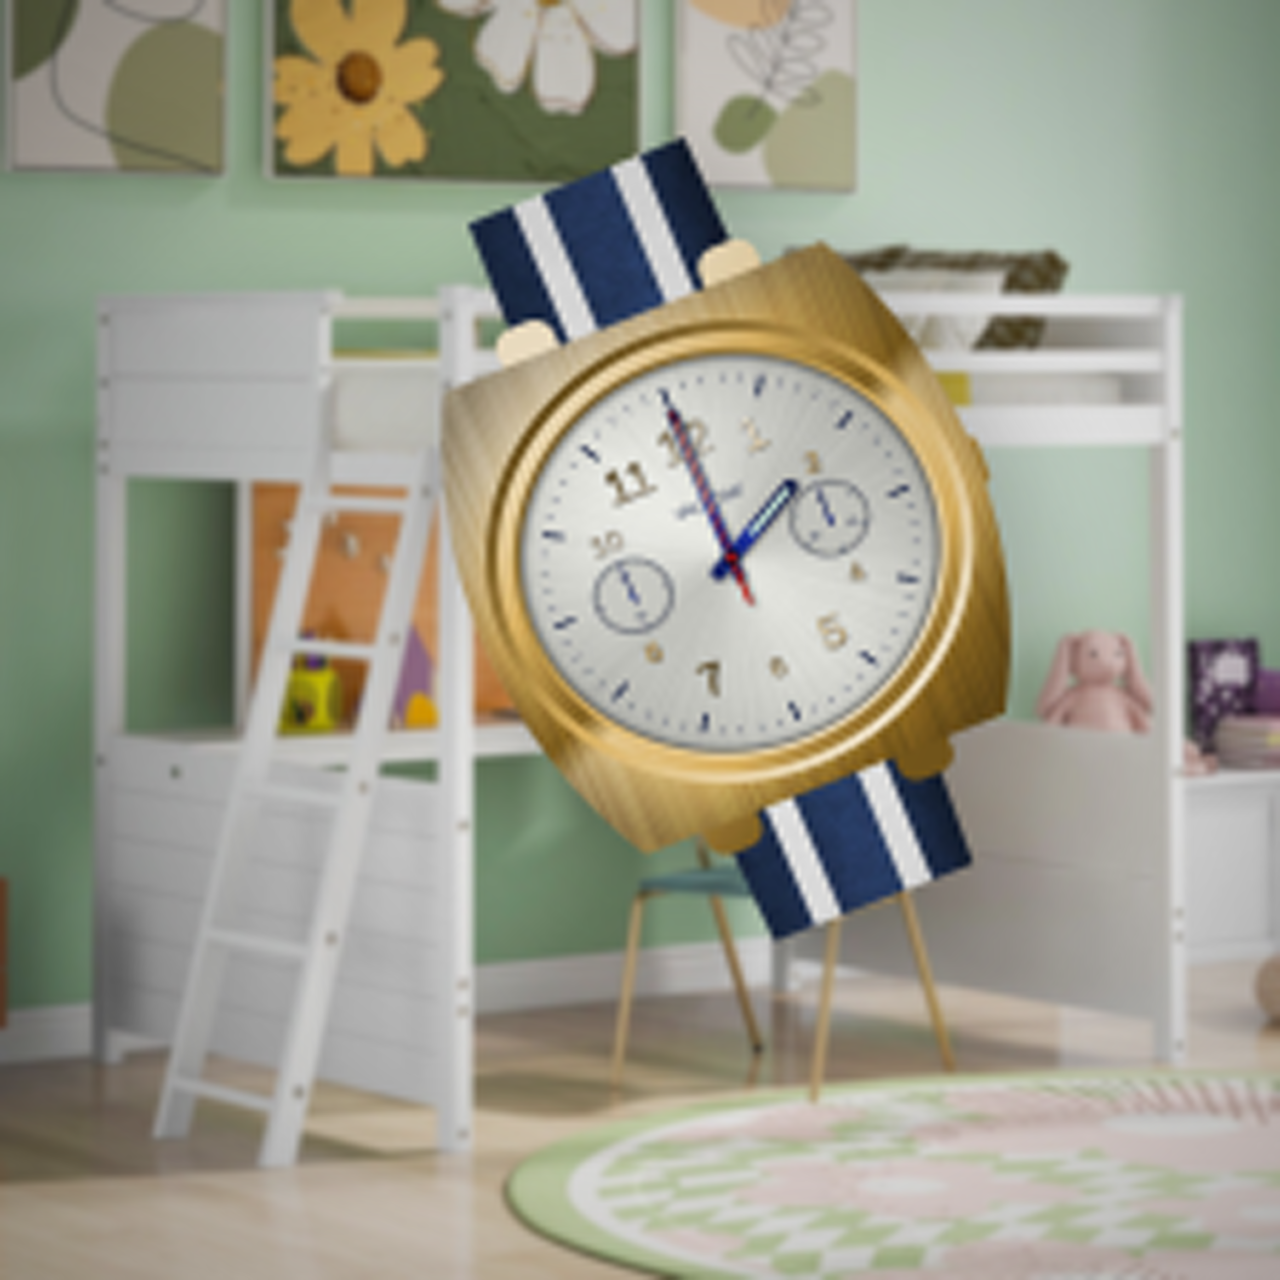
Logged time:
2h00
